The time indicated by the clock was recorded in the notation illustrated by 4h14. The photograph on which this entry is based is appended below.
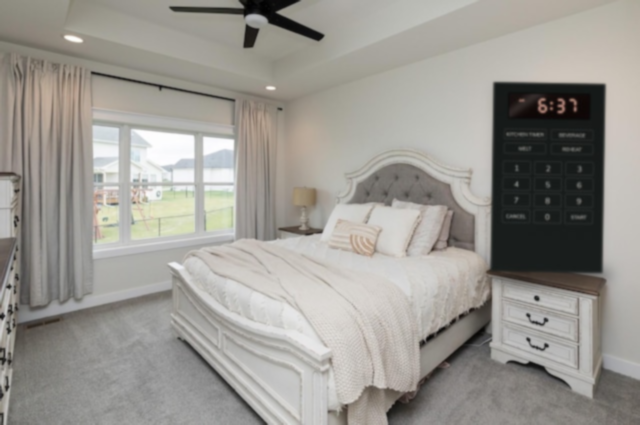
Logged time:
6h37
